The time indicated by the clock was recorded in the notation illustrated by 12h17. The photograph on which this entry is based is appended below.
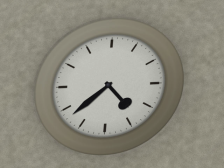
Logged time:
4h38
